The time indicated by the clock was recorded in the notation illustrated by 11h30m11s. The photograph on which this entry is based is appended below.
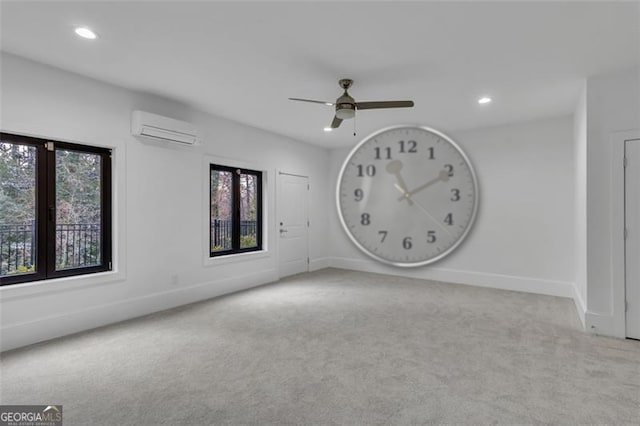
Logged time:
11h10m22s
